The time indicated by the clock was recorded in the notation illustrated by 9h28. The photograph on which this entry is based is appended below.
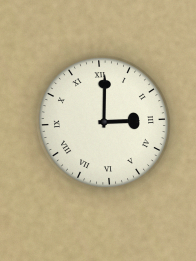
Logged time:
3h01
